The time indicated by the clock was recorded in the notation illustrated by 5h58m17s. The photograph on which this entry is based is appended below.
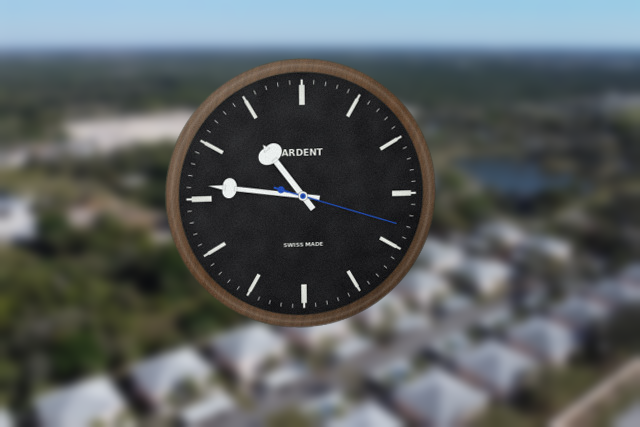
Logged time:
10h46m18s
